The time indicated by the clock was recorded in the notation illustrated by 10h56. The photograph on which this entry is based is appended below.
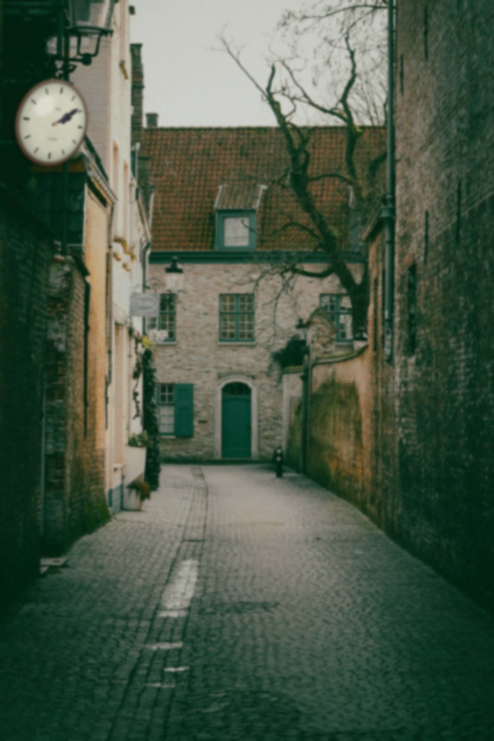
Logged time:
2h09
